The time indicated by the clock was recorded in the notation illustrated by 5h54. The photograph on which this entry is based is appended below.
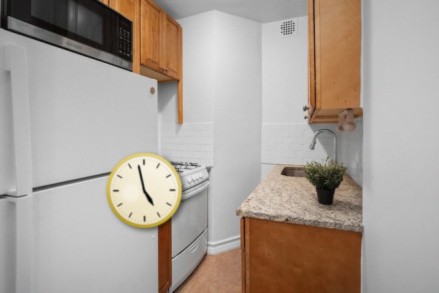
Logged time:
4h58
